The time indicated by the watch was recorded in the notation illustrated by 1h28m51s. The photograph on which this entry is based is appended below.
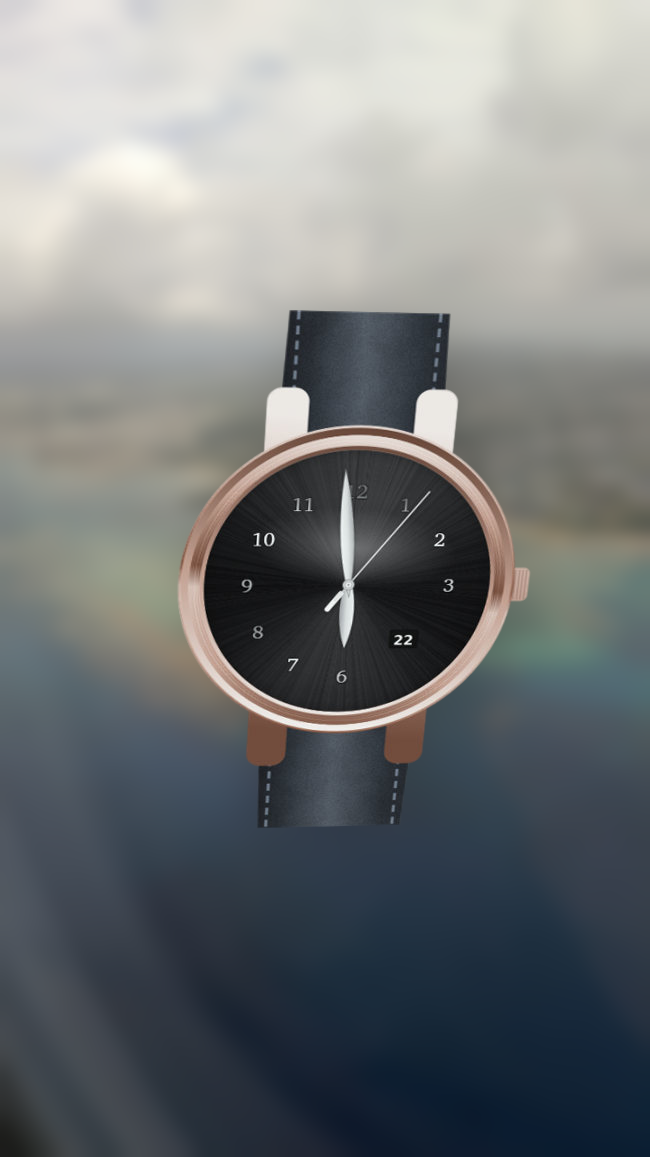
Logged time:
5h59m06s
